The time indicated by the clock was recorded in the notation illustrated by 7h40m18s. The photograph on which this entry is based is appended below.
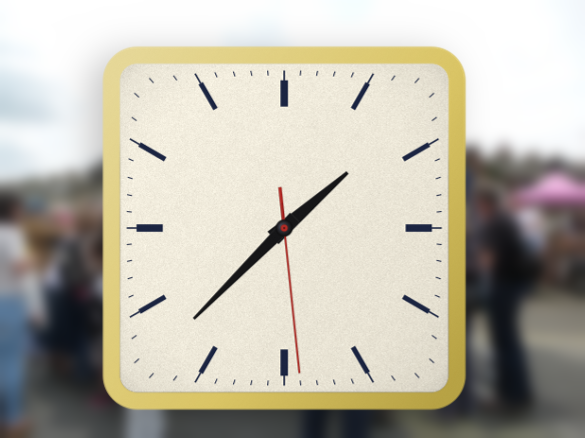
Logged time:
1h37m29s
